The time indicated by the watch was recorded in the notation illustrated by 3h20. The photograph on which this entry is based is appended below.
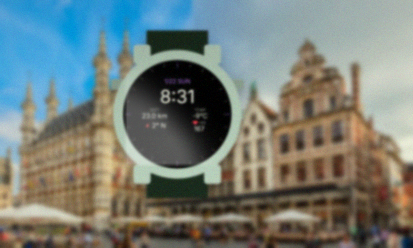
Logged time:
8h31
